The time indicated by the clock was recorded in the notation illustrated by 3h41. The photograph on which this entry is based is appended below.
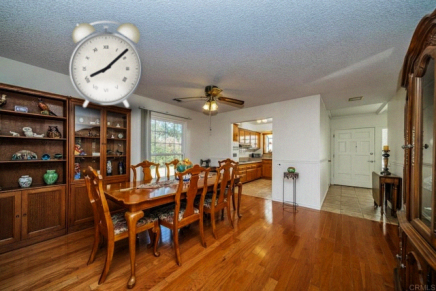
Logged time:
8h08
